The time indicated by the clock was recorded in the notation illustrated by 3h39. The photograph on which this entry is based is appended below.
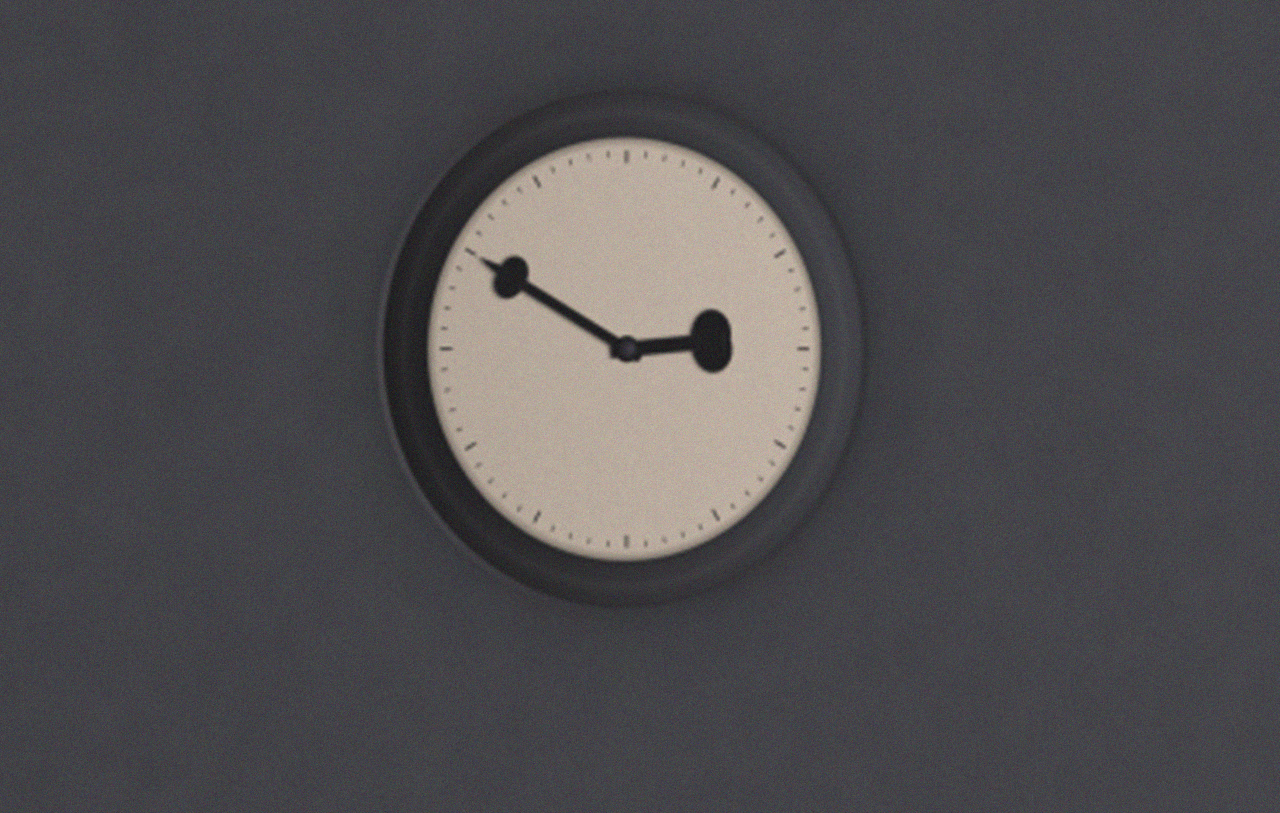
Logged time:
2h50
